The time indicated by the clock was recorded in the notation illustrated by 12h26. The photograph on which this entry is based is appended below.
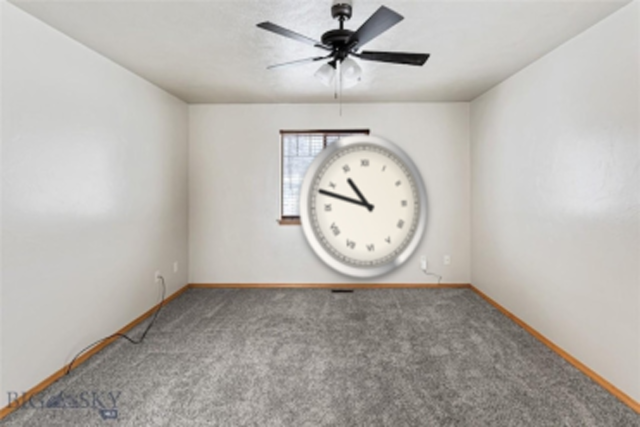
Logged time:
10h48
